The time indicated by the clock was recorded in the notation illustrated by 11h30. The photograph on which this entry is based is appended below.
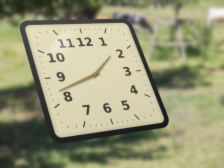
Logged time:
1h42
